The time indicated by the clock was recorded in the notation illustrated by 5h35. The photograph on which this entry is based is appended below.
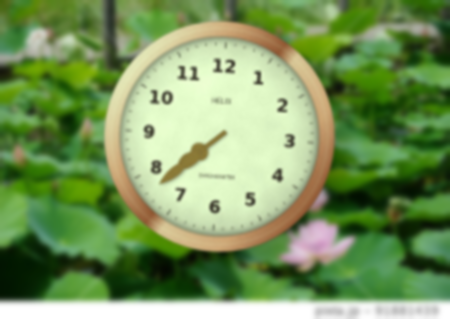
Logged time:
7h38
